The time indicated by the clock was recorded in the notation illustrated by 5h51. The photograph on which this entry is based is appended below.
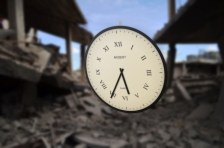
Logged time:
5h35
